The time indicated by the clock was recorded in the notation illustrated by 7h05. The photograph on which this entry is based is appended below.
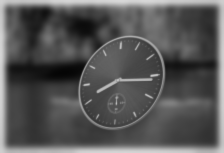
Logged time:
8h16
